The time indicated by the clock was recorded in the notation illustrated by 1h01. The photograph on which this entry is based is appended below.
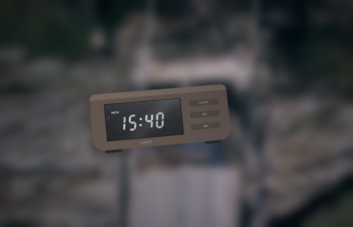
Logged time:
15h40
